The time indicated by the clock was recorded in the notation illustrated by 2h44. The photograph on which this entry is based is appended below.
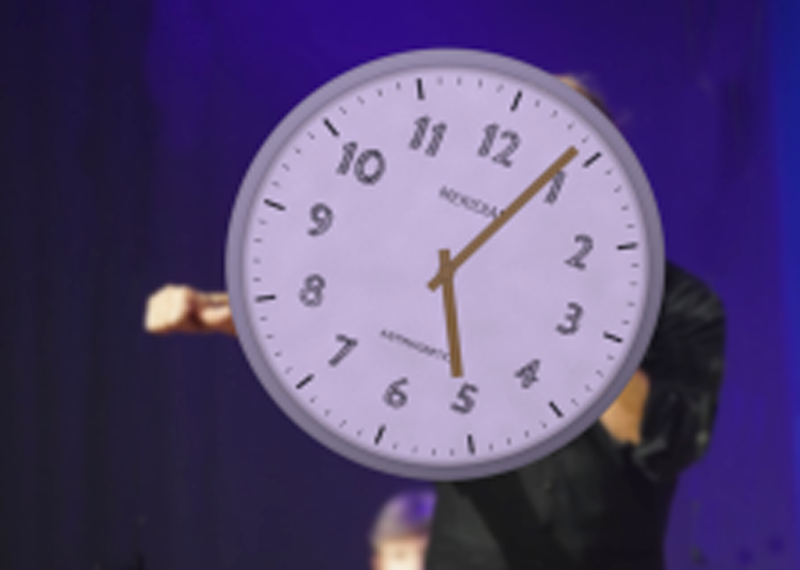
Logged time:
5h04
